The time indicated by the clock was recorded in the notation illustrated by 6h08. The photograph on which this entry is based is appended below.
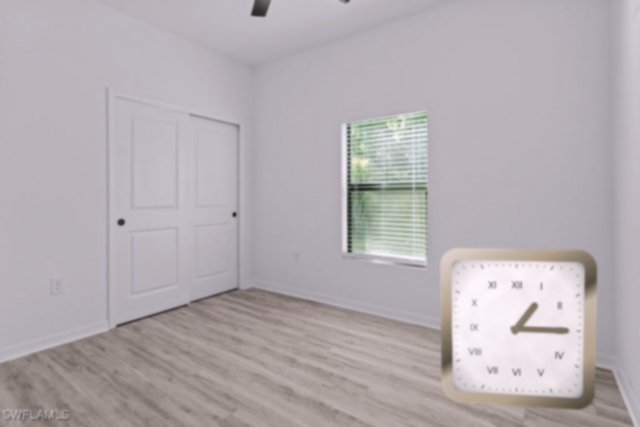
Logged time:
1h15
